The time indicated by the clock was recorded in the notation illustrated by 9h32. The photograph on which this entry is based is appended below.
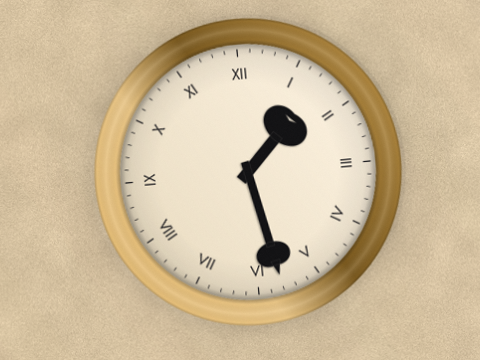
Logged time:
1h28
